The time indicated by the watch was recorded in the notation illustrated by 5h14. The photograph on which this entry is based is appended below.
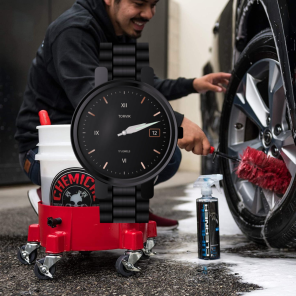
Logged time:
2h12
